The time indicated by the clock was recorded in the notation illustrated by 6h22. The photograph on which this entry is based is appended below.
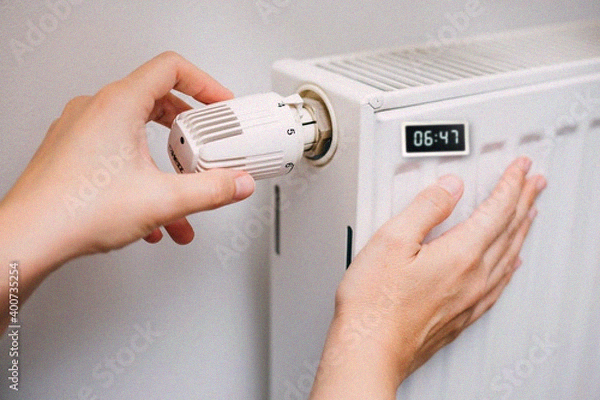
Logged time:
6h47
